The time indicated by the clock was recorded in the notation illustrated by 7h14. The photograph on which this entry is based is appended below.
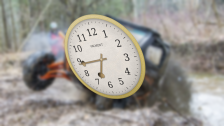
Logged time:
6h44
